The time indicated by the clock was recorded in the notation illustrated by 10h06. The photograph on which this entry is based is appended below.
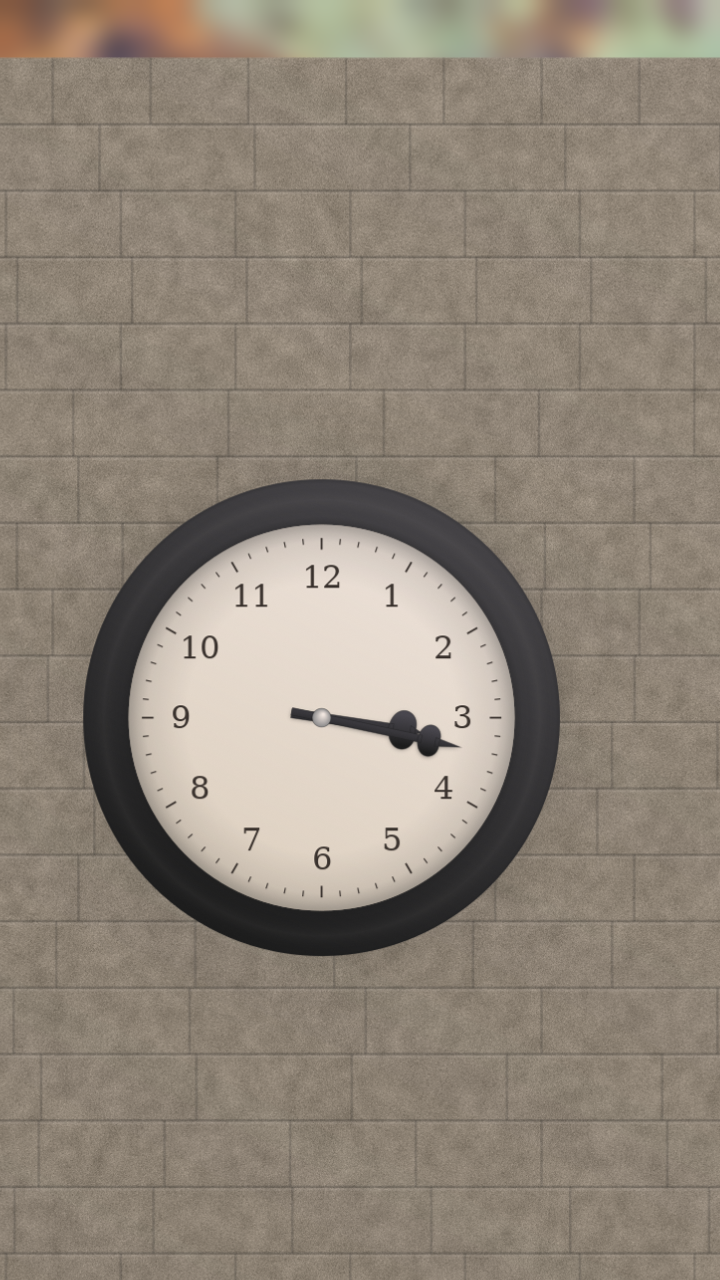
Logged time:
3h17
